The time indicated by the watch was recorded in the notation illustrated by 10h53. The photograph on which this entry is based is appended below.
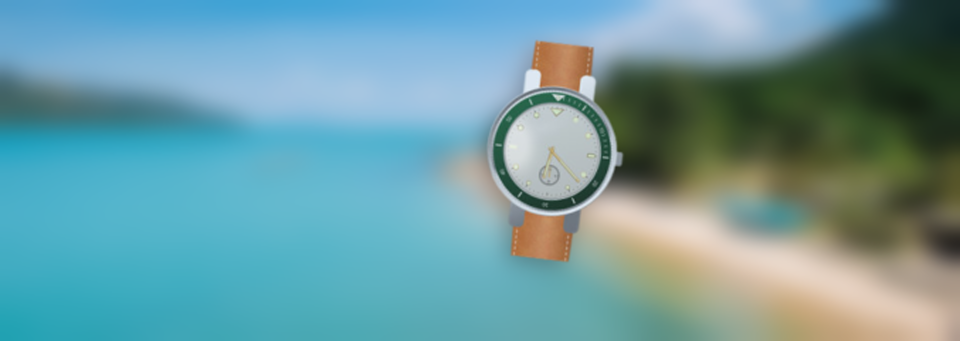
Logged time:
6h22
